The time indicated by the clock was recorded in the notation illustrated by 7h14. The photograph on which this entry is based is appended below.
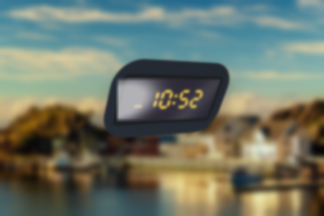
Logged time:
10h52
